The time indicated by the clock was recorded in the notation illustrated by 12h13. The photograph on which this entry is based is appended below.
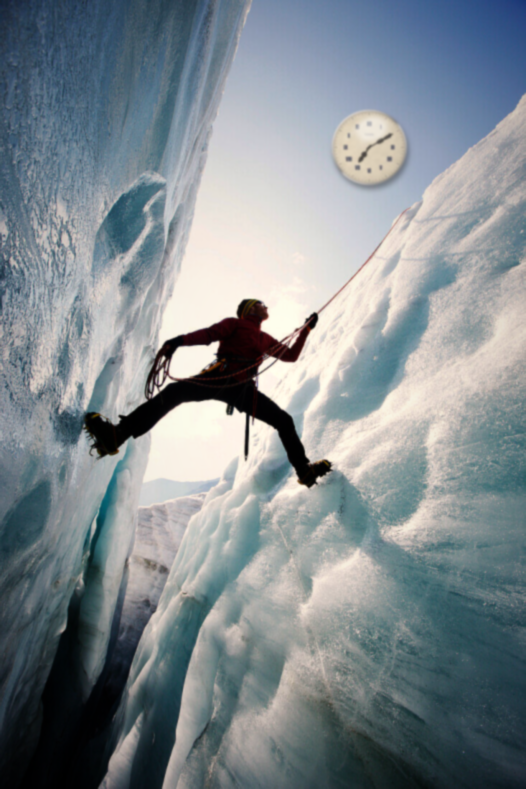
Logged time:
7h10
